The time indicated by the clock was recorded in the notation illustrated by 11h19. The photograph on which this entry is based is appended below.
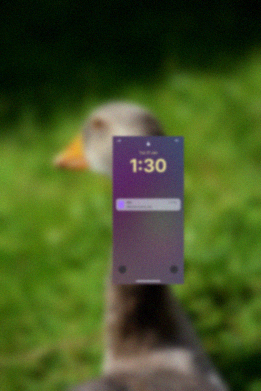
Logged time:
1h30
